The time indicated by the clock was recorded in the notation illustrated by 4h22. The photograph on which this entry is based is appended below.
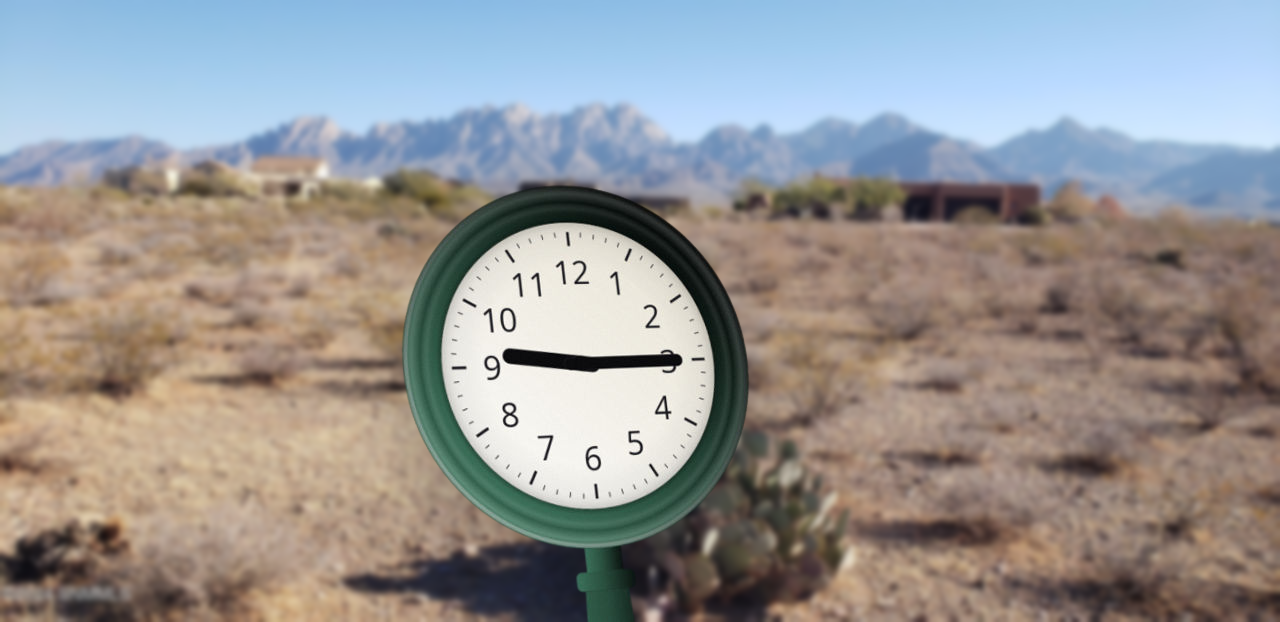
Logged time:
9h15
